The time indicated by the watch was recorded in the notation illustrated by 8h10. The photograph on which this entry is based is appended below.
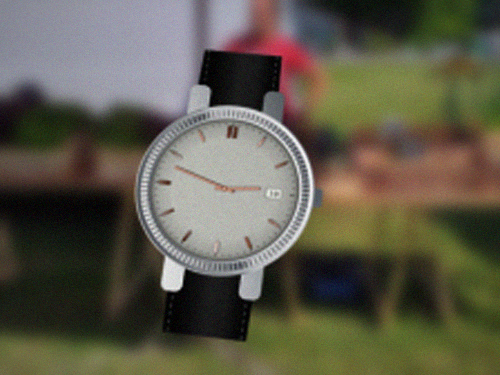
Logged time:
2h48
